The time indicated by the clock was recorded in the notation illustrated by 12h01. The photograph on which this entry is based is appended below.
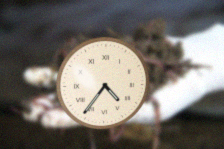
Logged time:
4h36
